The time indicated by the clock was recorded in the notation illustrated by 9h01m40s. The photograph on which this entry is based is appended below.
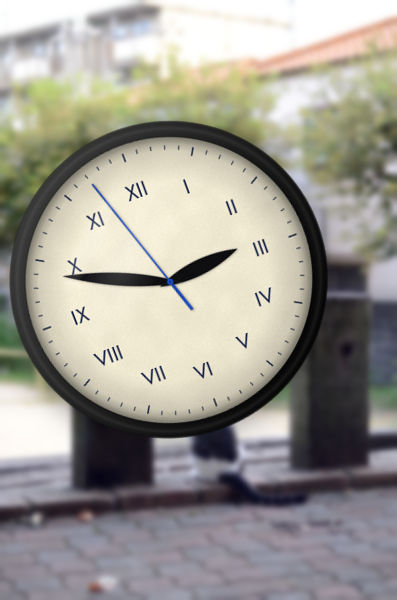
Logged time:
2h48m57s
